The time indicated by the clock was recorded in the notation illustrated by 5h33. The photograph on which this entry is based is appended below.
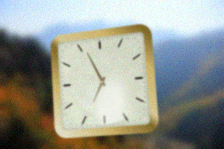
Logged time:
6h56
